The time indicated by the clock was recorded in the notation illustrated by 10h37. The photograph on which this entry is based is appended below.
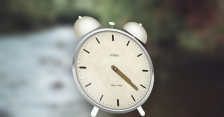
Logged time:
4h22
